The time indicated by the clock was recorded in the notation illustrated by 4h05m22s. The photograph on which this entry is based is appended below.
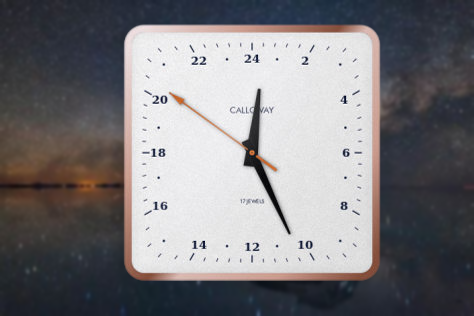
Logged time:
0h25m51s
